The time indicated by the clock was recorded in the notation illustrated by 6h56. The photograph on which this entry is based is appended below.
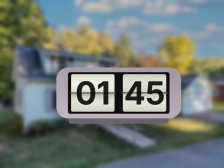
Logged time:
1h45
